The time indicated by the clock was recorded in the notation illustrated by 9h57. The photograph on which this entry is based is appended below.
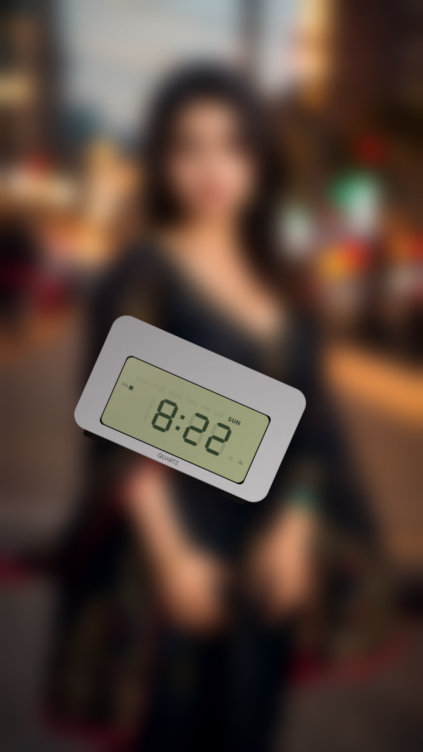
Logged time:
8h22
